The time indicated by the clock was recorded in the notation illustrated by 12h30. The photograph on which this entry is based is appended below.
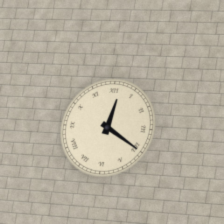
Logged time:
12h20
